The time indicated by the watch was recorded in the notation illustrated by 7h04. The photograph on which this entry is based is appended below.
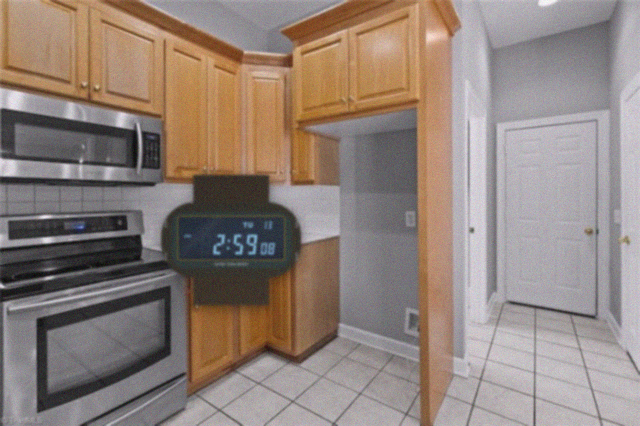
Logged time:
2h59
